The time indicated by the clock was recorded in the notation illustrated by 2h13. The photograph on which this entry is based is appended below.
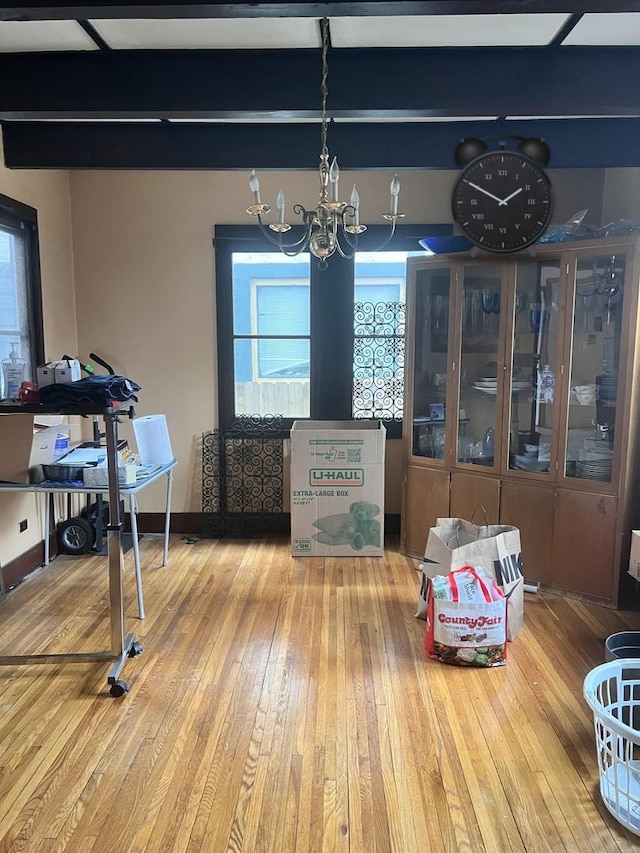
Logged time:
1h50
